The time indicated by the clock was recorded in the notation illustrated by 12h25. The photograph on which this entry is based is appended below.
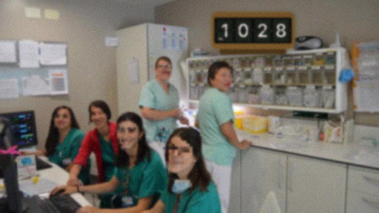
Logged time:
10h28
